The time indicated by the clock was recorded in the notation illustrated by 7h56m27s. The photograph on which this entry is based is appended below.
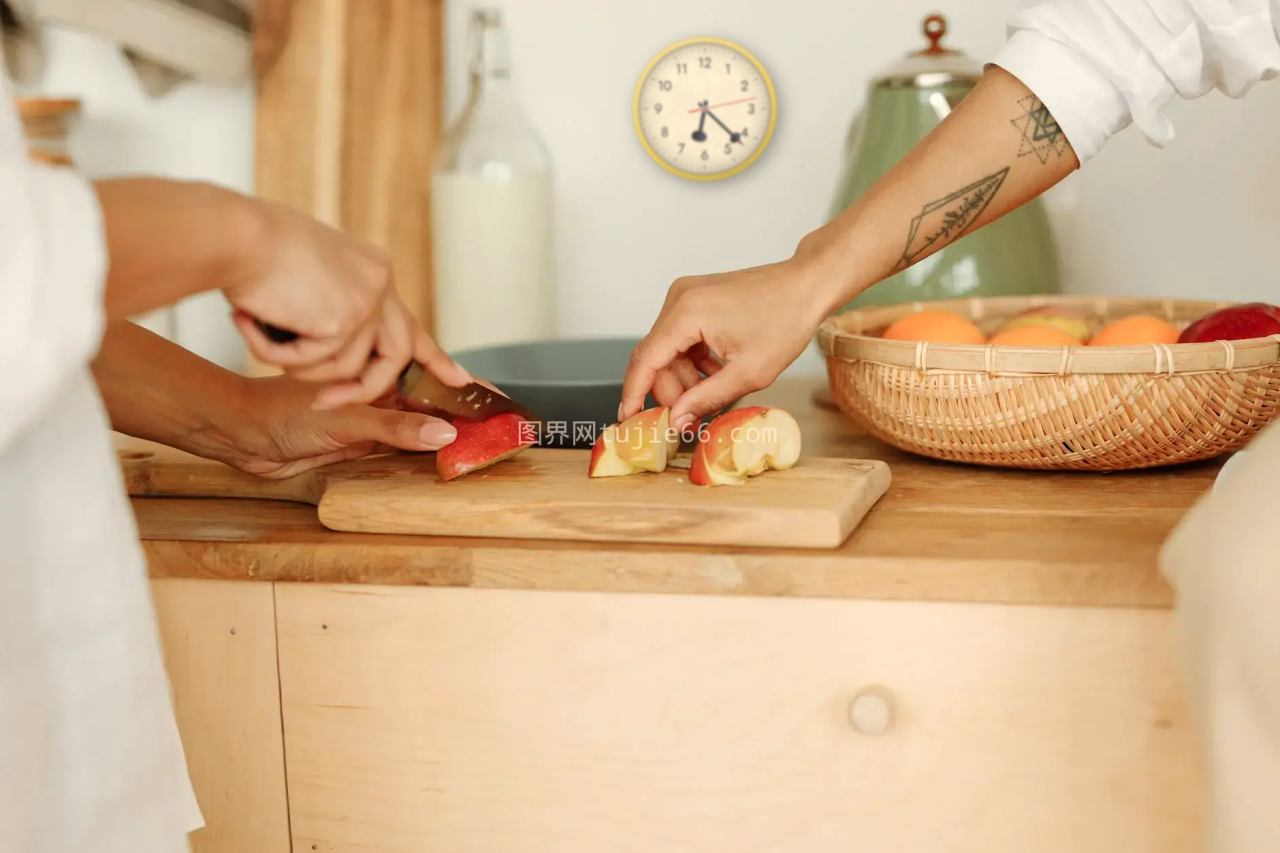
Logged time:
6h22m13s
